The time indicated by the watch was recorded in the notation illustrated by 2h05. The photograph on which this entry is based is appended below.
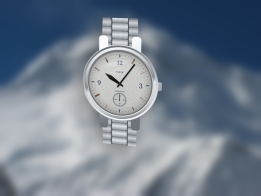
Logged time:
10h06
